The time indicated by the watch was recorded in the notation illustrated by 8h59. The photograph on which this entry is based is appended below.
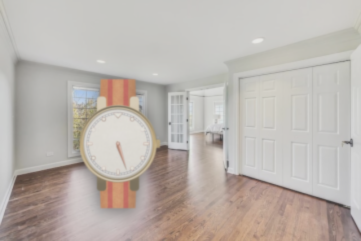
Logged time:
5h27
